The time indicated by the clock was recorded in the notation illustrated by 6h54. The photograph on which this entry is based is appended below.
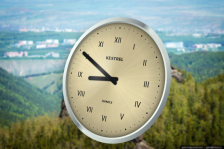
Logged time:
8h50
